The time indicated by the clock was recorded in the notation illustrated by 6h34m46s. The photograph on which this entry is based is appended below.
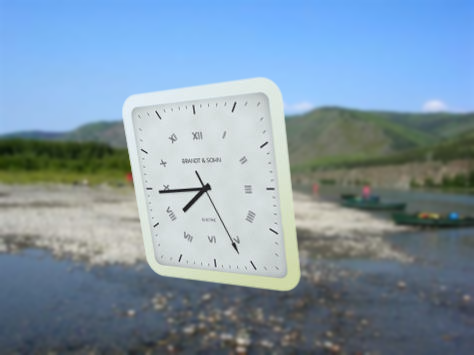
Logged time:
7h44m26s
